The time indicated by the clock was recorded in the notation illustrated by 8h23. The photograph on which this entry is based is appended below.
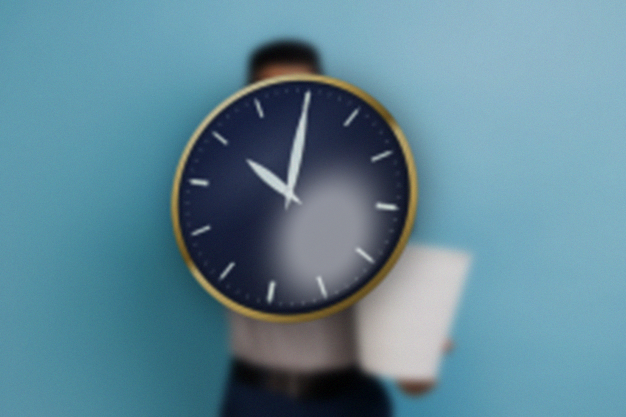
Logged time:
10h00
